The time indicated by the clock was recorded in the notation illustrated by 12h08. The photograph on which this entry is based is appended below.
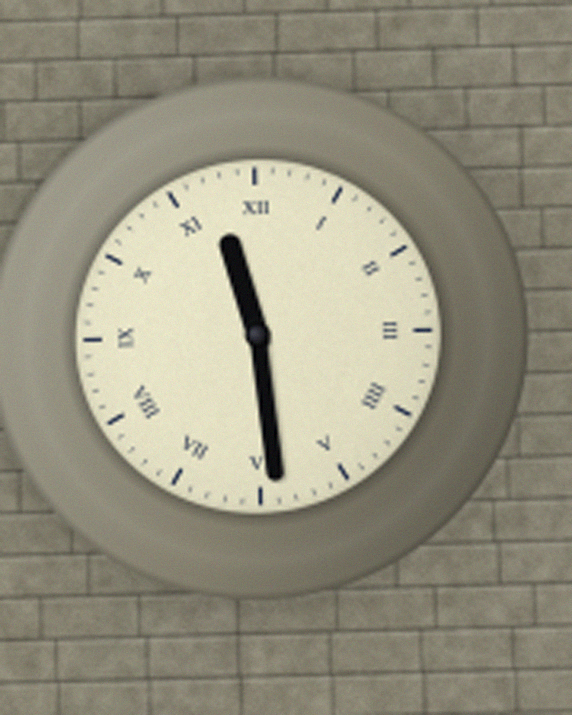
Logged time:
11h29
